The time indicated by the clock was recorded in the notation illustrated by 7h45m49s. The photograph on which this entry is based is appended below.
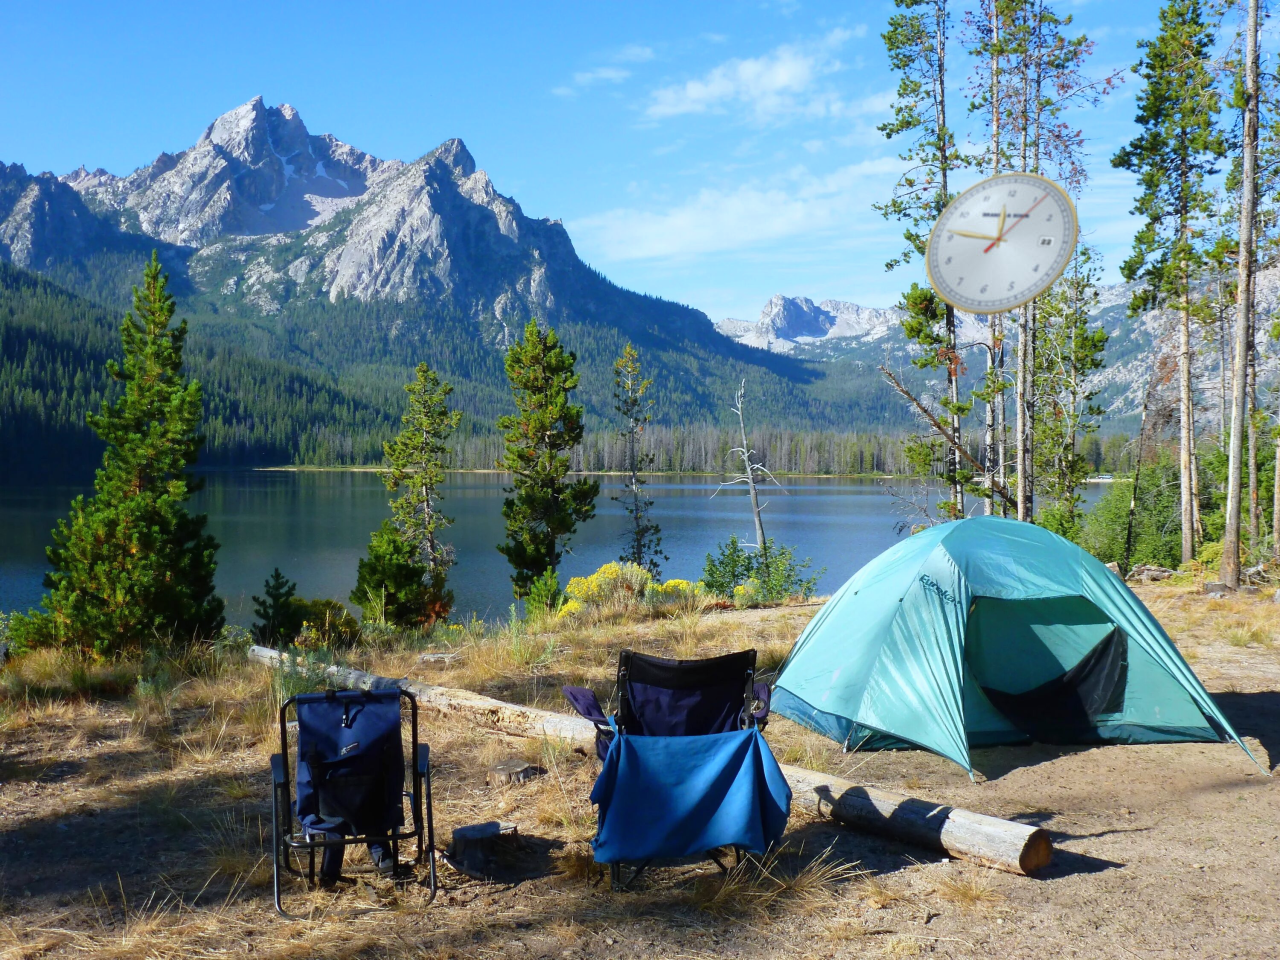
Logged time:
11h46m06s
